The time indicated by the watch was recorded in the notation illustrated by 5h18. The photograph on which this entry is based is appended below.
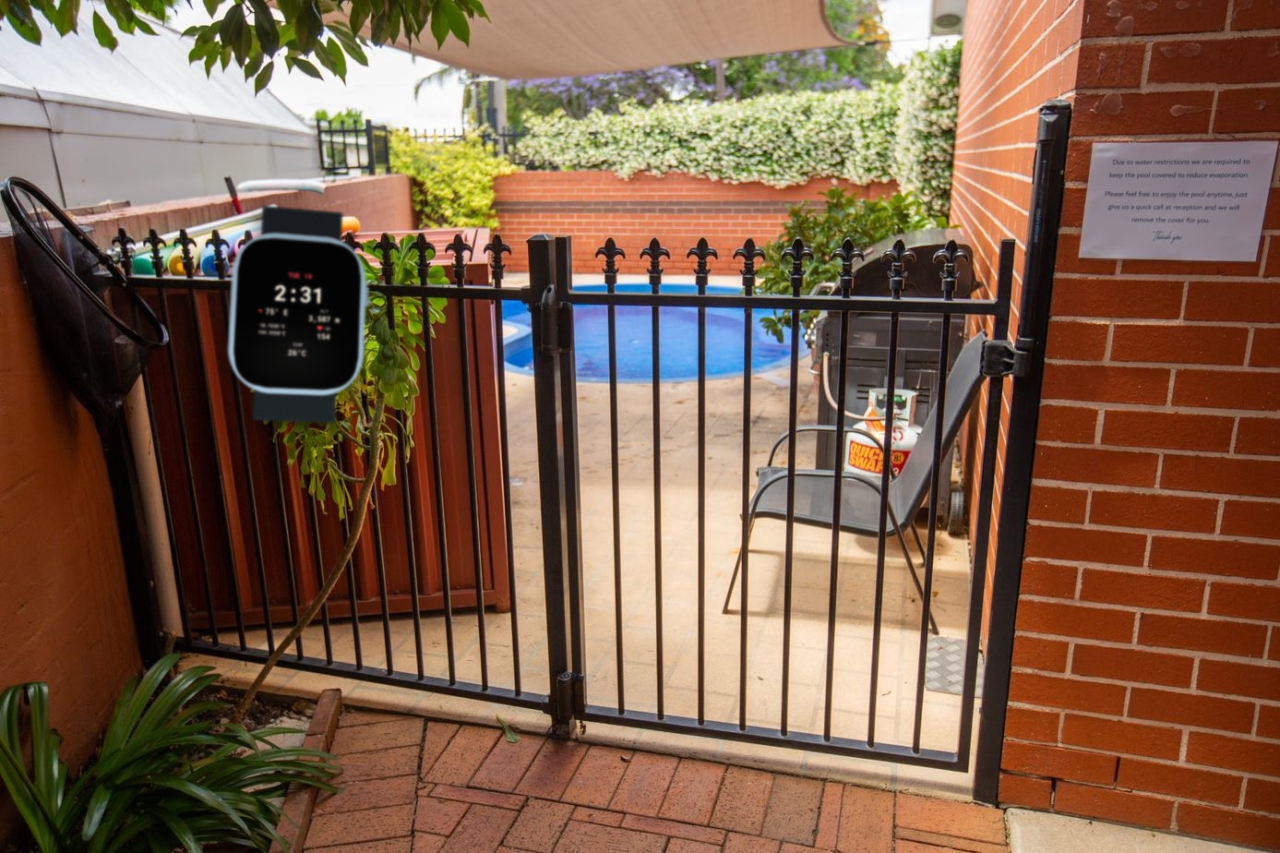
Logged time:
2h31
